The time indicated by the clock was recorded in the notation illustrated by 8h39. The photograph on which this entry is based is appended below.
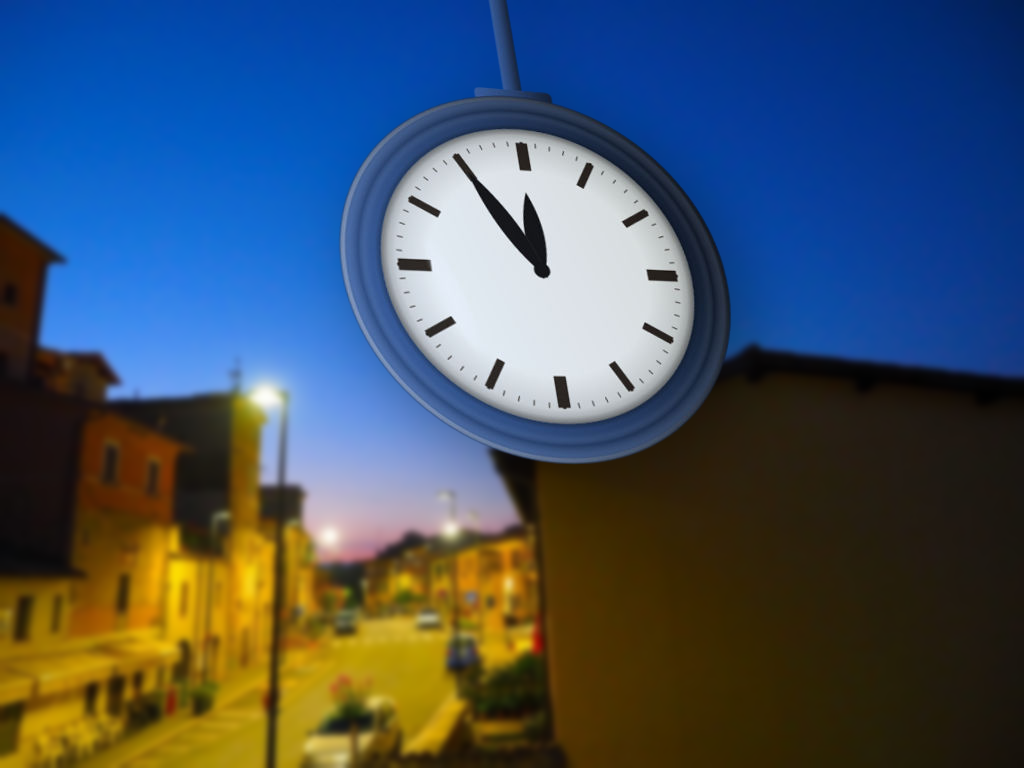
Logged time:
11h55
